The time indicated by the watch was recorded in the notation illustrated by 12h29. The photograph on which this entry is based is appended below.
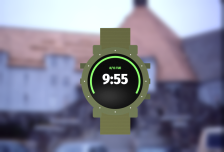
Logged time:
9h55
